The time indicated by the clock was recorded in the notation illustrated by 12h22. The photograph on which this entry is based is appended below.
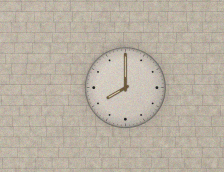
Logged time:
8h00
